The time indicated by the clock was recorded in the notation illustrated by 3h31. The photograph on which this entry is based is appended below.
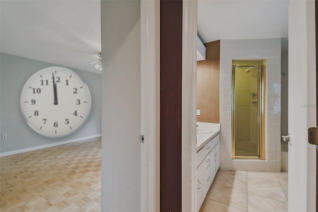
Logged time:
11h59
